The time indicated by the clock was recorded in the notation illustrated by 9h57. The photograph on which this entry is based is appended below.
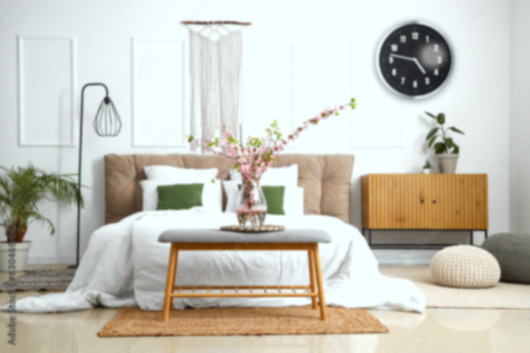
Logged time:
4h47
